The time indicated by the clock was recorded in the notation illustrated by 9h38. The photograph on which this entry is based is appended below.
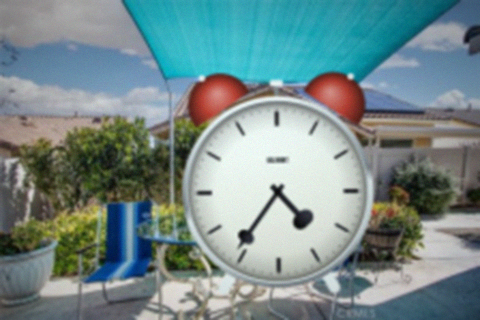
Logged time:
4h36
